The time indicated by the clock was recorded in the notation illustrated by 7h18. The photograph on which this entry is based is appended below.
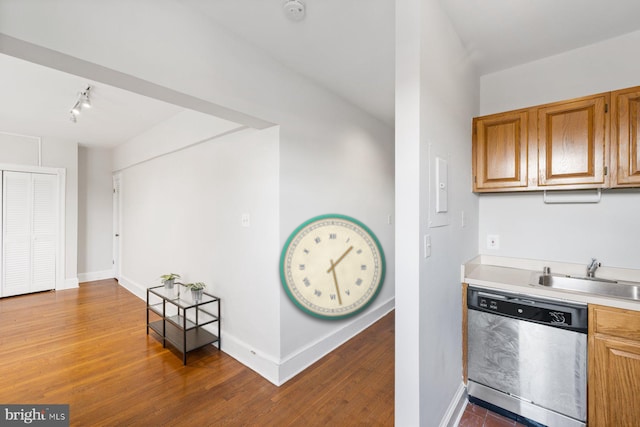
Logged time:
1h28
